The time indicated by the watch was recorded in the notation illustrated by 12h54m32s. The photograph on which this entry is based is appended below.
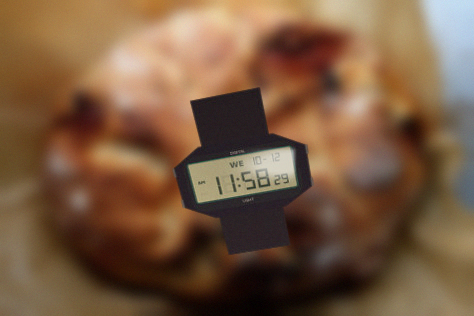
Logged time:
11h58m29s
